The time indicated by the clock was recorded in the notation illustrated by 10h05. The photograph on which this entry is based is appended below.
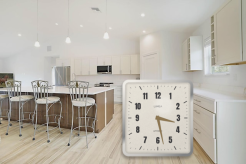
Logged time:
3h28
